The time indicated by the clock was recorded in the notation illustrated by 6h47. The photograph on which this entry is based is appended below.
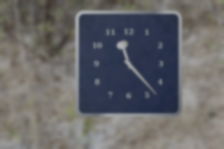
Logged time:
11h23
